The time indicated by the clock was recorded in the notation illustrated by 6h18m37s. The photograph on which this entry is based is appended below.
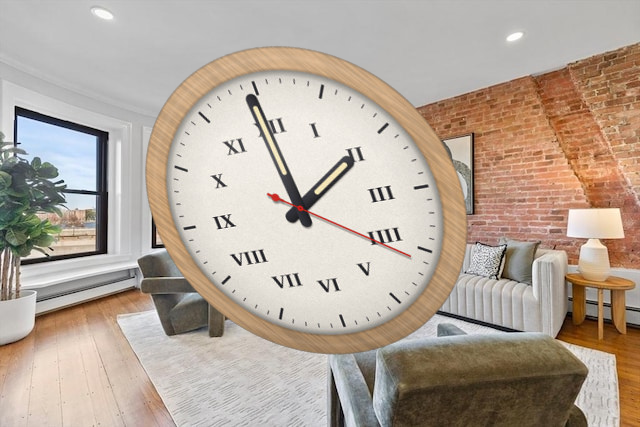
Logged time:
1h59m21s
